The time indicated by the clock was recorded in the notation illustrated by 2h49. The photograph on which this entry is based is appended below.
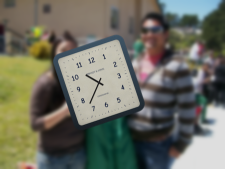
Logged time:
10h37
